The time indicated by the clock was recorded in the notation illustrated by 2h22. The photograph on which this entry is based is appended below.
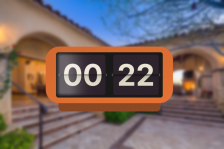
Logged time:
0h22
